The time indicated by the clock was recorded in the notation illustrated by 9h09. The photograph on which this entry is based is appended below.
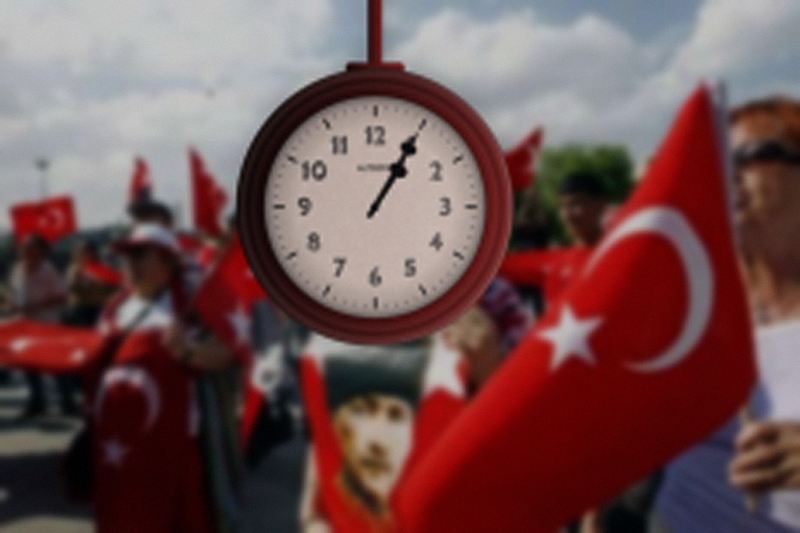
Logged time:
1h05
